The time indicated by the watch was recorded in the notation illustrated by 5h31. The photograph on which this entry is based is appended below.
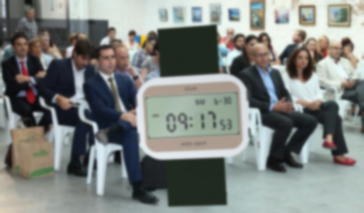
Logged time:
9h17
